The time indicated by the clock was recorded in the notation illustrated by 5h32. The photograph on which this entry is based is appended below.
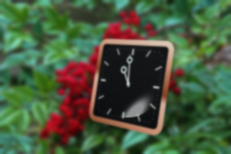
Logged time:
10h59
